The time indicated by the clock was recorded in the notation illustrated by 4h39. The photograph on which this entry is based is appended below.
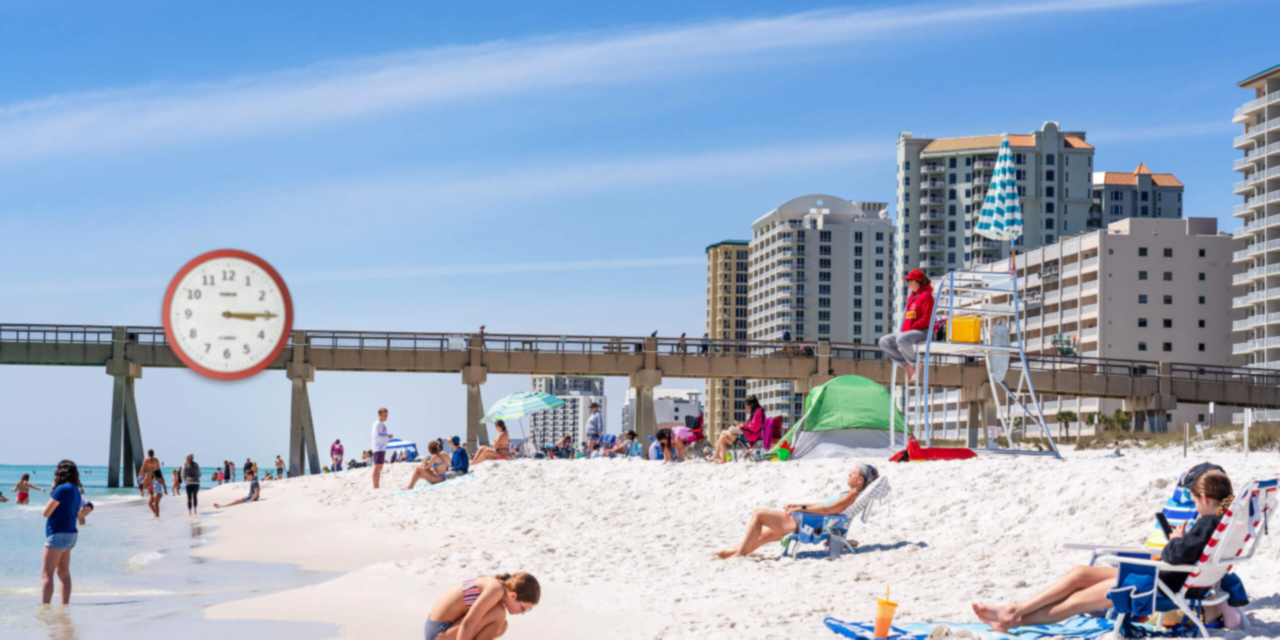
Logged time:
3h15
